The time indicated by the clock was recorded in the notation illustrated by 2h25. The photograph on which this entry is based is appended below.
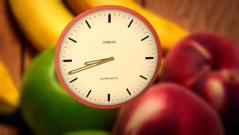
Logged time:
8h42
